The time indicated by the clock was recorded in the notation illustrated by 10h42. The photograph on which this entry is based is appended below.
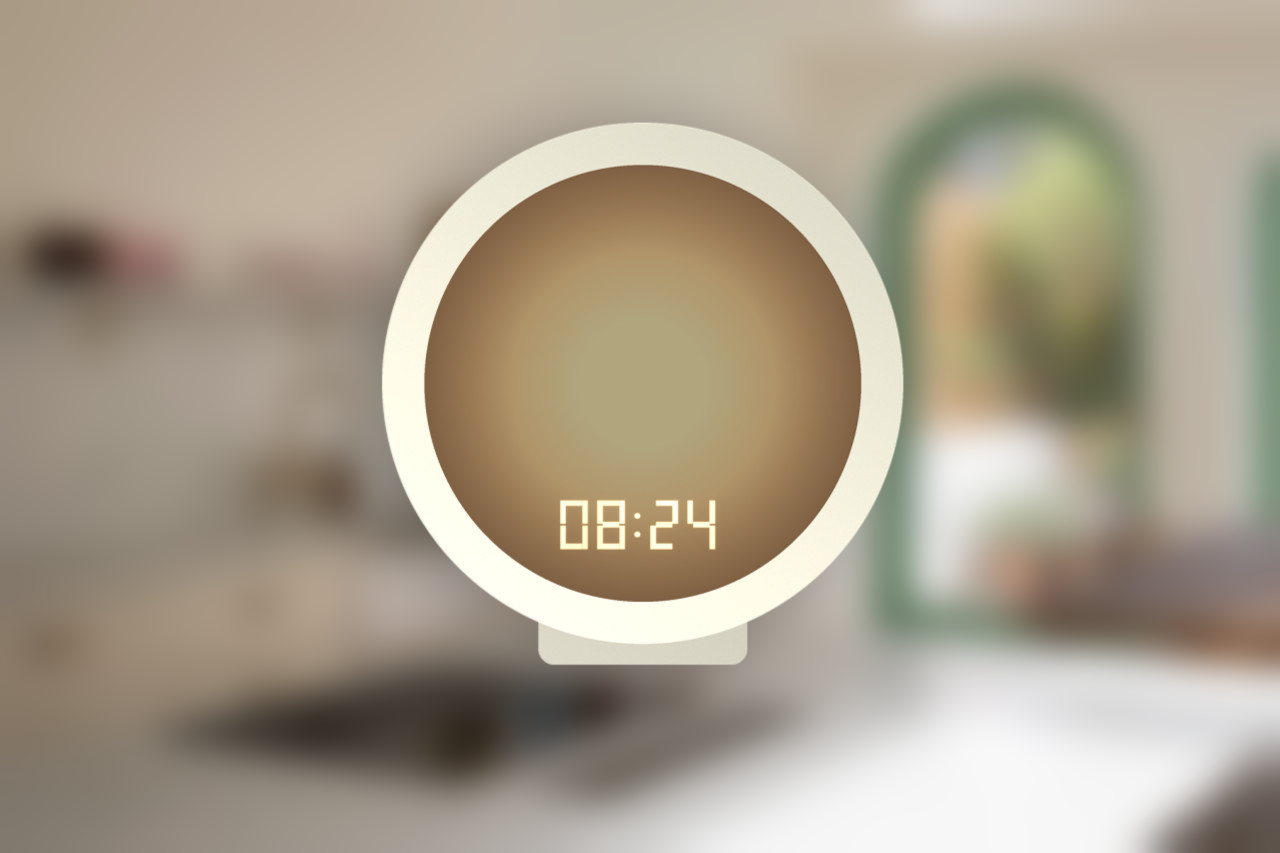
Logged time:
8h24
